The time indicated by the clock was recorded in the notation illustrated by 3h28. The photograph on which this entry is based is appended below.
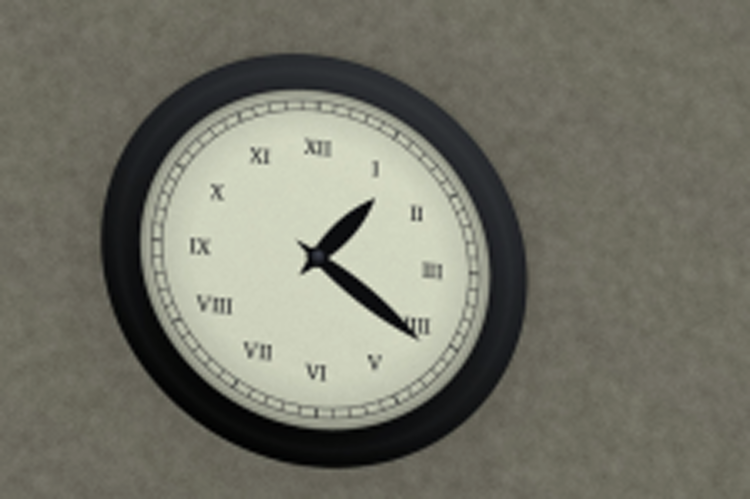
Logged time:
1h21
